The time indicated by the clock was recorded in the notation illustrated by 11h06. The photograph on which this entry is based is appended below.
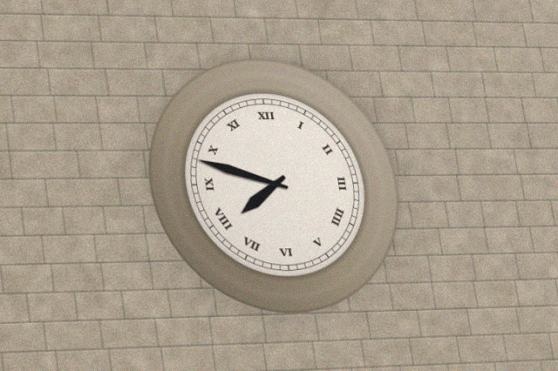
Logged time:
7h48
